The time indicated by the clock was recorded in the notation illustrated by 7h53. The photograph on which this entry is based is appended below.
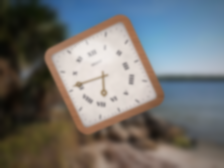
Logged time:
6h46
